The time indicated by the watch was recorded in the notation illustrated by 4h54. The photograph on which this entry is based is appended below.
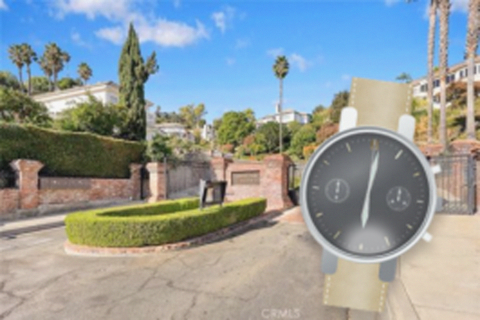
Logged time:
6h01
